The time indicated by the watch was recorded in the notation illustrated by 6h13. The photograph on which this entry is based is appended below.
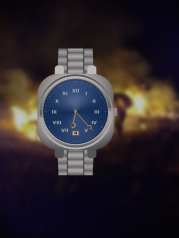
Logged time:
6h23
